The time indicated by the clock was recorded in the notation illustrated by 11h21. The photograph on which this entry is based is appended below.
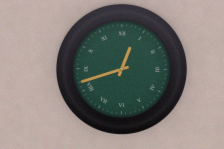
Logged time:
12h42
